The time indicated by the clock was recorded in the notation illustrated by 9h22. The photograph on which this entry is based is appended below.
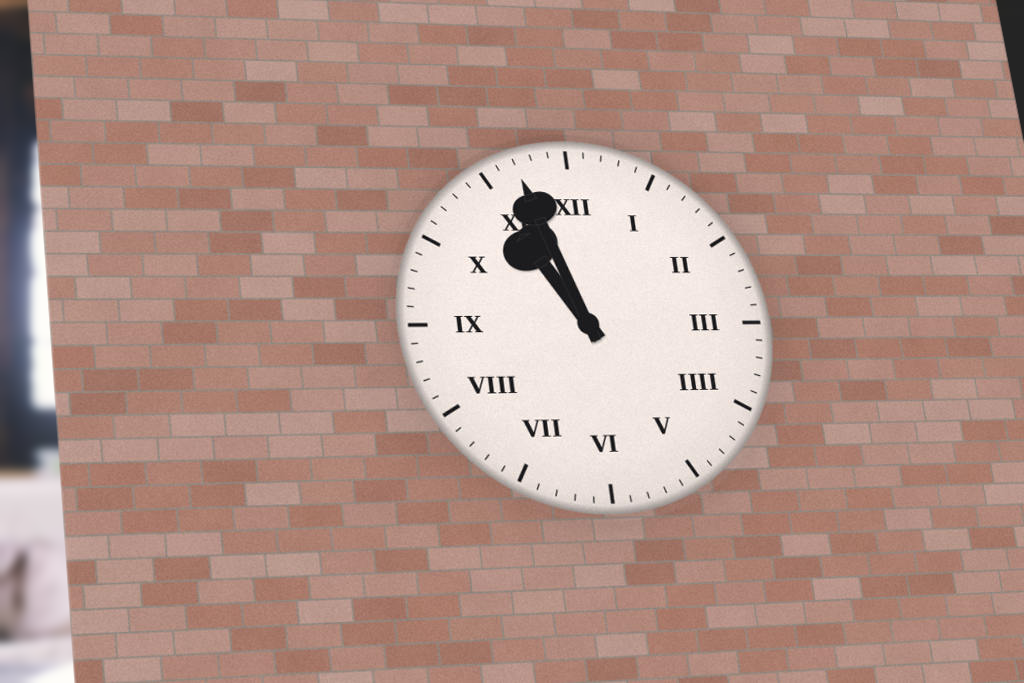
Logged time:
10h57
